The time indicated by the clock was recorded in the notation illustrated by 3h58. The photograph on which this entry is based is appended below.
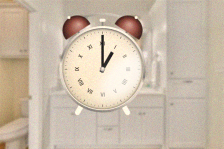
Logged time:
1h00
